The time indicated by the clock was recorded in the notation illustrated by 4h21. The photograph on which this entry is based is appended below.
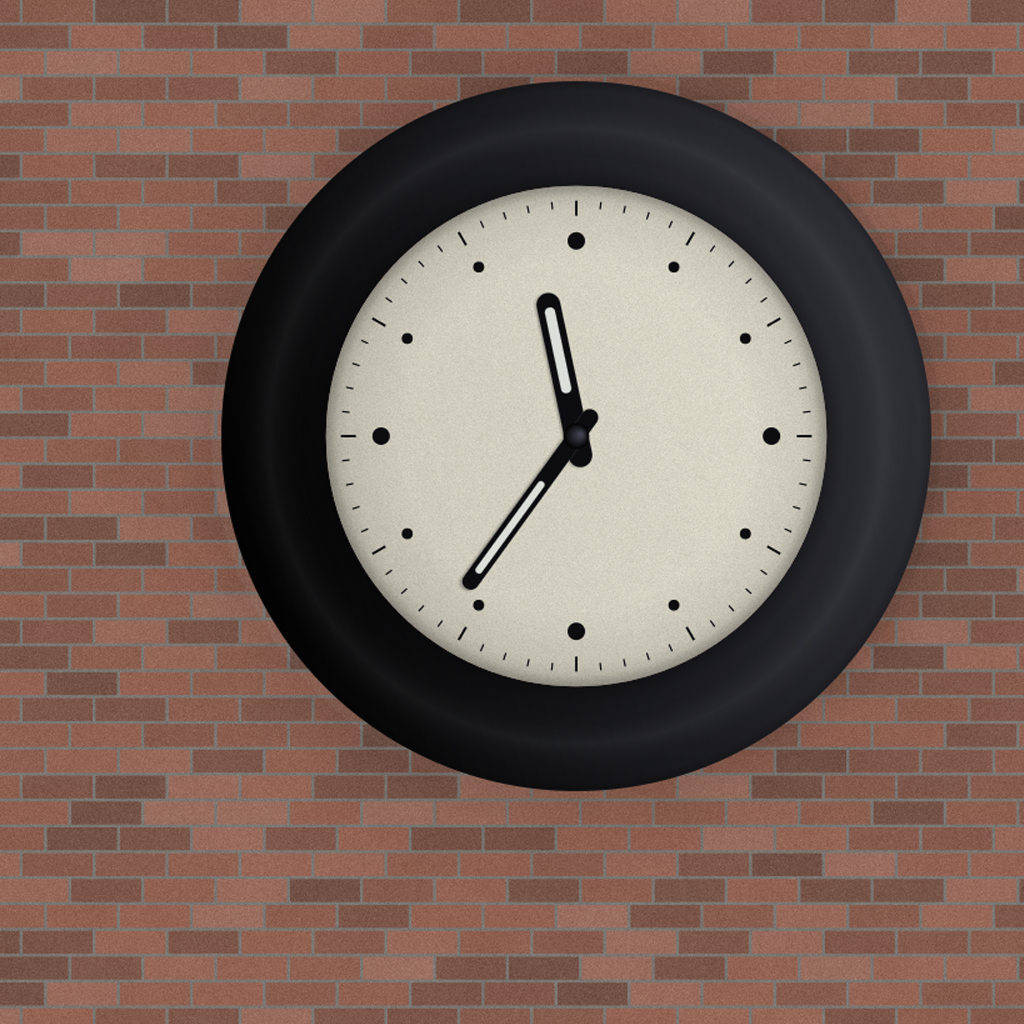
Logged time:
11h36
